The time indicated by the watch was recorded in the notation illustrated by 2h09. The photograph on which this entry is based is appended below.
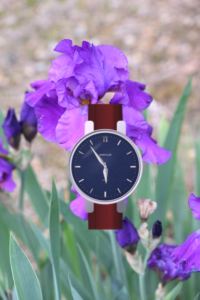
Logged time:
5h54
